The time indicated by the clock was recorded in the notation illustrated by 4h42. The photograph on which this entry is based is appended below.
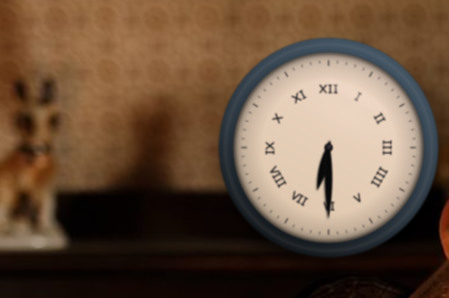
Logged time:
6h30
